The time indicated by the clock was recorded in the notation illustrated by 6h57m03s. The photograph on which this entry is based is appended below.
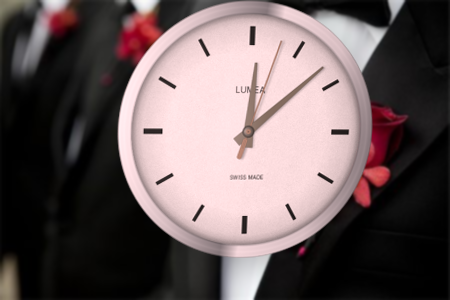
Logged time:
12h08m03s
